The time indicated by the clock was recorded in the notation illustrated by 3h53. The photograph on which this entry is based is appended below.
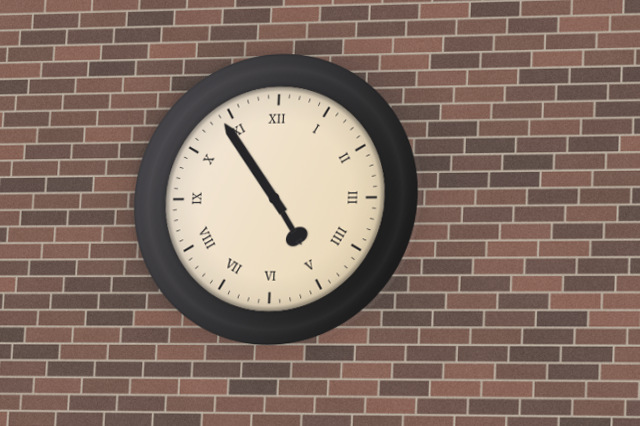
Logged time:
4h54
